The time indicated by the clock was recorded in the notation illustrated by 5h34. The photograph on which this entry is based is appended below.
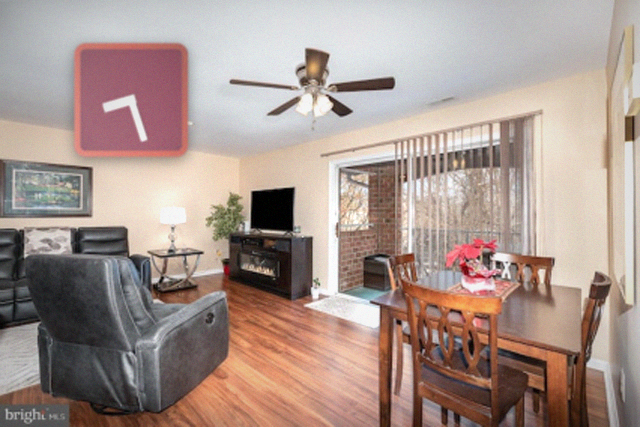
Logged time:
8h27
